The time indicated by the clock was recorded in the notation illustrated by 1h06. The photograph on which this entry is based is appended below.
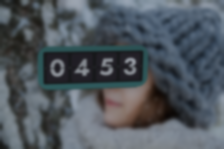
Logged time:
4h53
